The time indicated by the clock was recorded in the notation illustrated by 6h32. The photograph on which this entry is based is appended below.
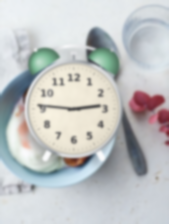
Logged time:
2h46
